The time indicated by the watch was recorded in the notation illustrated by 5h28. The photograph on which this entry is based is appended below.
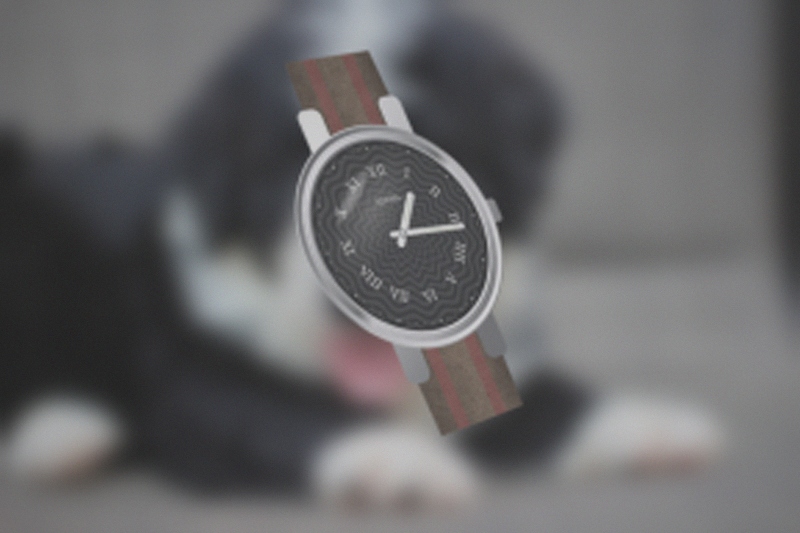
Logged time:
1h16
